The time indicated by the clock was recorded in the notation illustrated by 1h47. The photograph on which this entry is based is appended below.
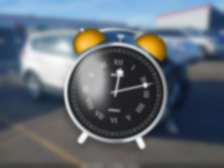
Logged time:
12h12
